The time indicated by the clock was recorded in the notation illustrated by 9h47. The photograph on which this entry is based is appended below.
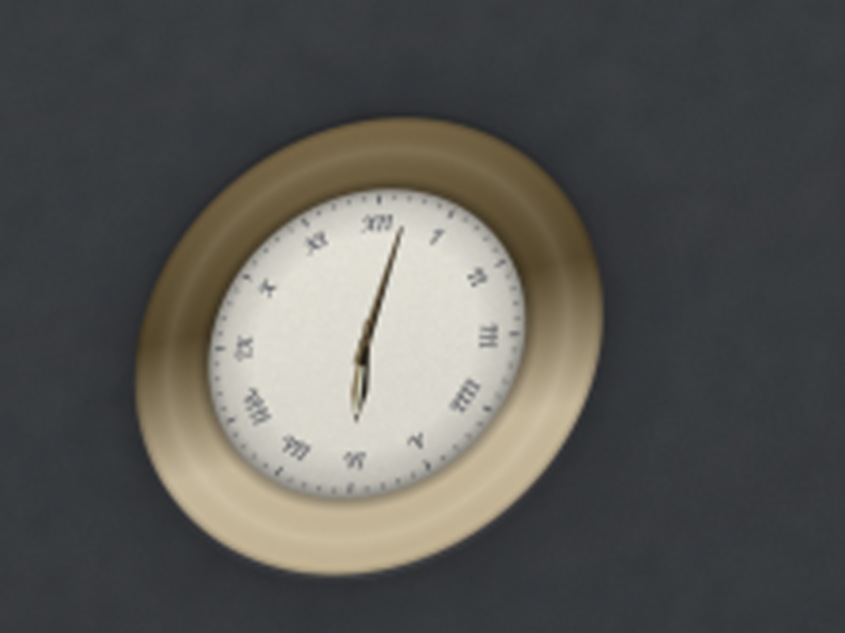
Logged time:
6h02
